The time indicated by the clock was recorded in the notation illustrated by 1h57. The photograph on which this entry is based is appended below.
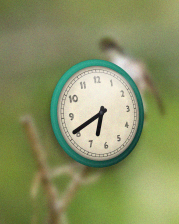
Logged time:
6h41
